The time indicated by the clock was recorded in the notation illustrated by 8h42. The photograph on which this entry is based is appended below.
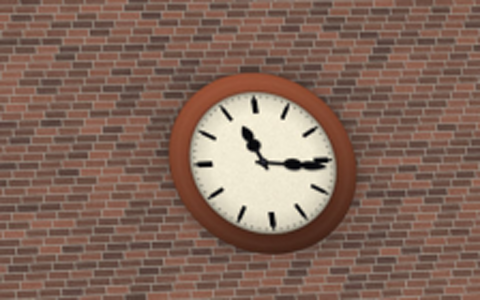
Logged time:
11h16
